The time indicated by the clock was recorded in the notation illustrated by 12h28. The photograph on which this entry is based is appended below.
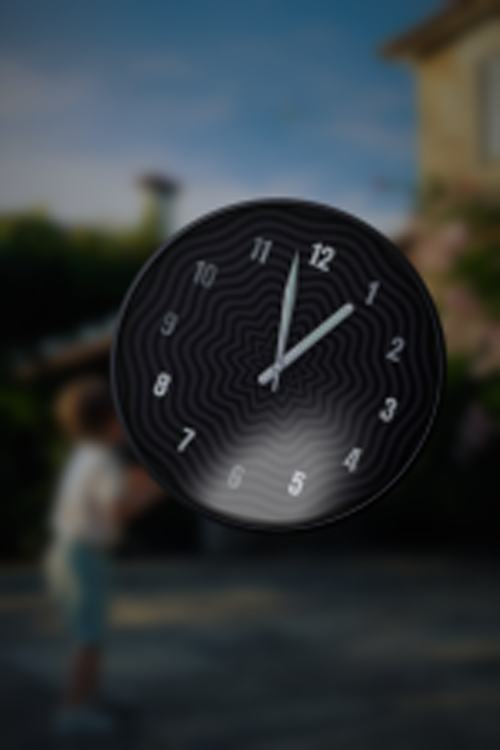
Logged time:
12h58
